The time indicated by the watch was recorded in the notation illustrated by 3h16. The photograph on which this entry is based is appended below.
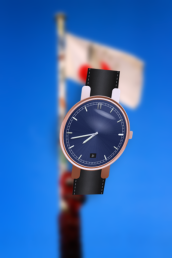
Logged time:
7h43
